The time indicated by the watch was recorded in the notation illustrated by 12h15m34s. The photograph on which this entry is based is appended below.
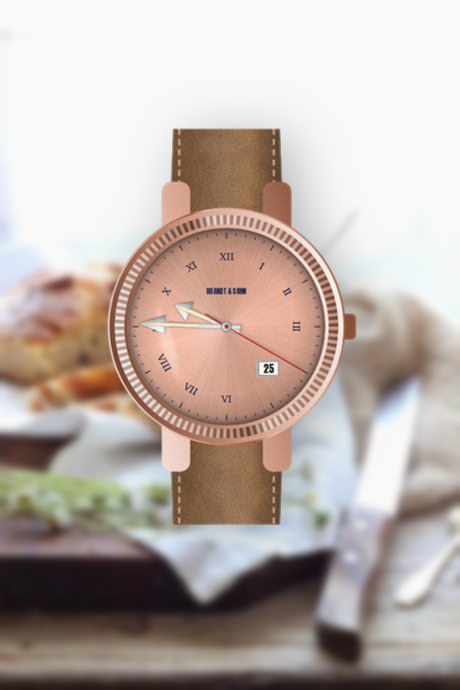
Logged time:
9h45m20s
